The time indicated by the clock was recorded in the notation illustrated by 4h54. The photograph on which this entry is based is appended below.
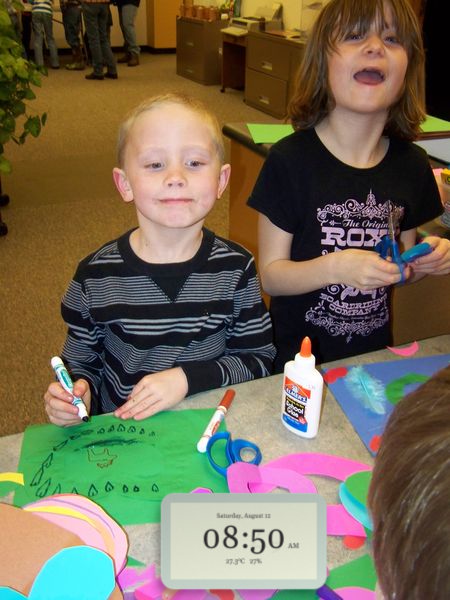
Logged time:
8h50
